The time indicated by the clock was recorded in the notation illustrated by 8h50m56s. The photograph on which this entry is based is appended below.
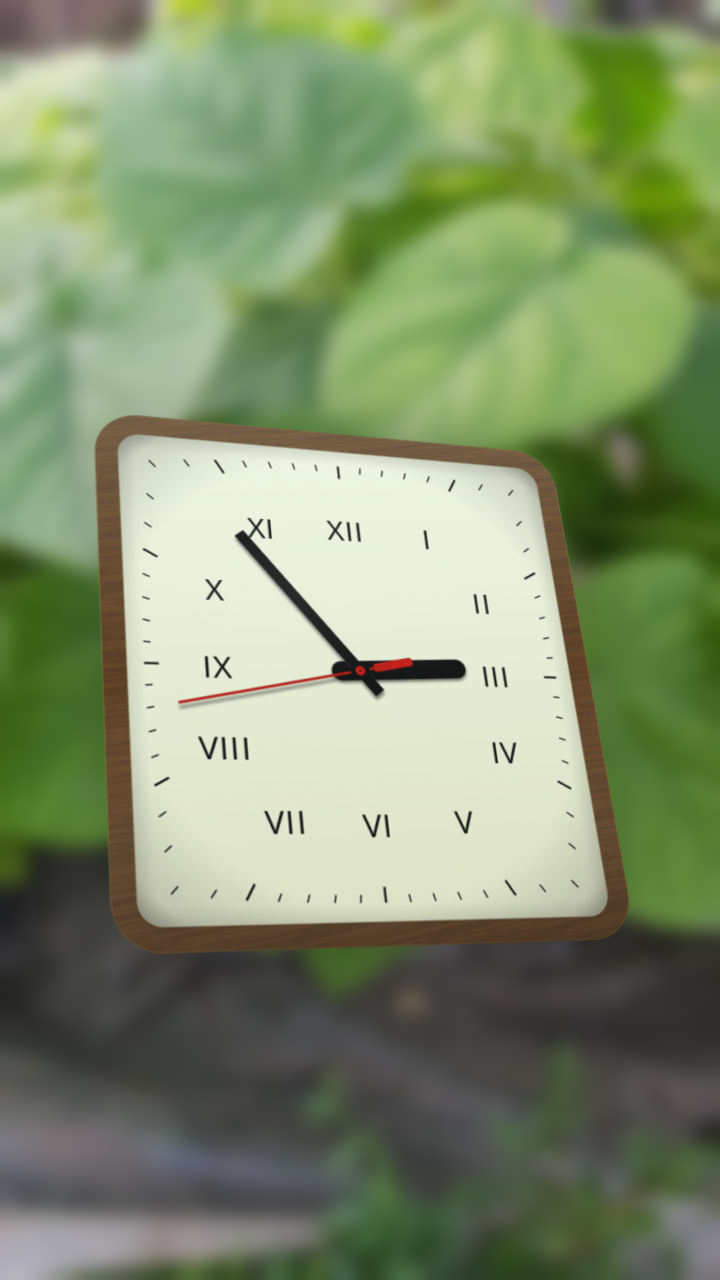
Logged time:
2h53m43s
